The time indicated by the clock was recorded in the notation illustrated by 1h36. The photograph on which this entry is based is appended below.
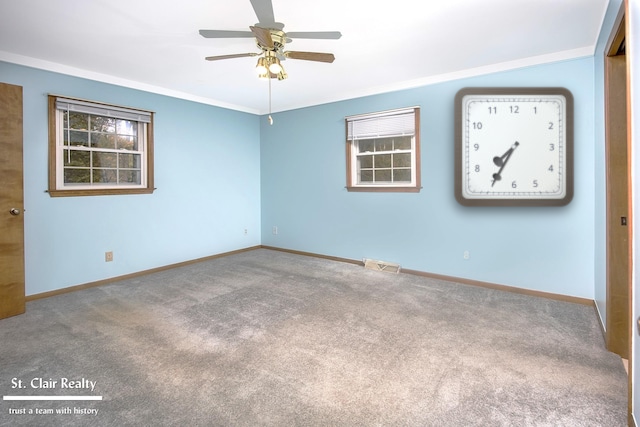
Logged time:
7h35
